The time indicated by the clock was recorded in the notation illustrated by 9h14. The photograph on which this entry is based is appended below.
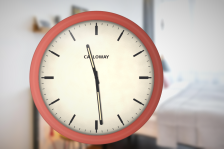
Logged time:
11h29
